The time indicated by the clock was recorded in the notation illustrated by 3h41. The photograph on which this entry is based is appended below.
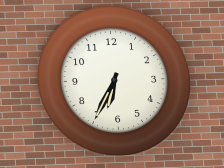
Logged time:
6h35
